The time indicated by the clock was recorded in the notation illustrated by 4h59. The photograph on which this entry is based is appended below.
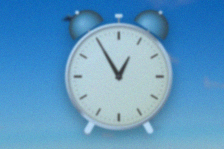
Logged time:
12h55
